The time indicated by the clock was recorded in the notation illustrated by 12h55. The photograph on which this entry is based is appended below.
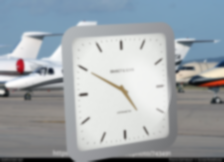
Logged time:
4h50
